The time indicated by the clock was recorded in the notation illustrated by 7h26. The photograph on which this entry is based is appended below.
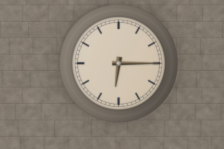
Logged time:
6h15
